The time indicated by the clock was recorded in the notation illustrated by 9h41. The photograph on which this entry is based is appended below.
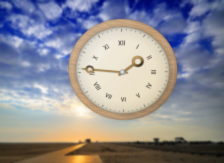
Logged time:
1h46
